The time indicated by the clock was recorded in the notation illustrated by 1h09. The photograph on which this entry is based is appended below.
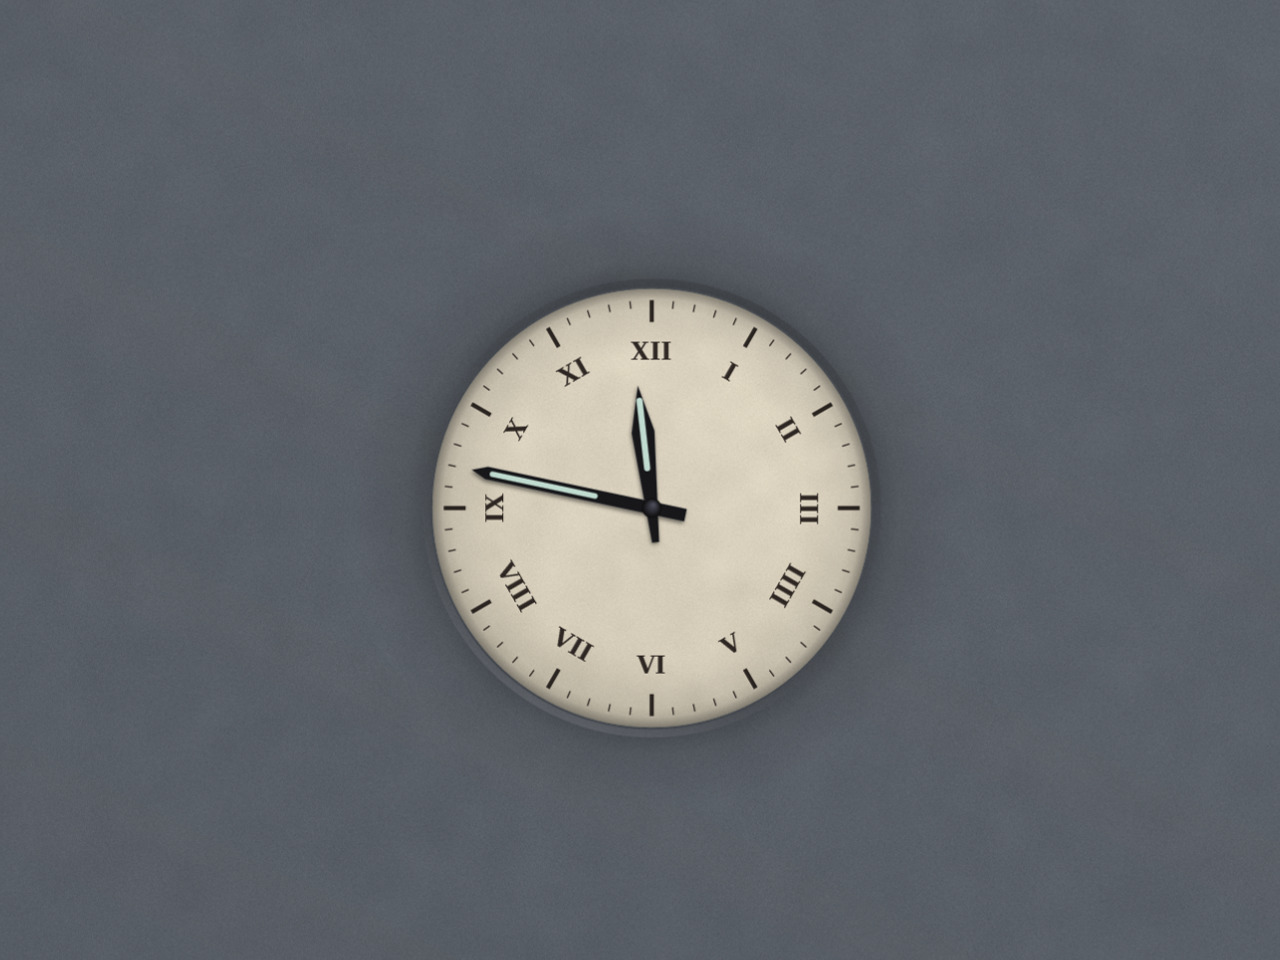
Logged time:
11h47
